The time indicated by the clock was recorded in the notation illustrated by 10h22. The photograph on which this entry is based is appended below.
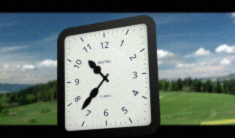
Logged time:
10h37
